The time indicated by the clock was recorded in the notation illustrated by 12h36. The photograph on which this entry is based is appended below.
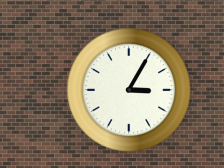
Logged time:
3h05
